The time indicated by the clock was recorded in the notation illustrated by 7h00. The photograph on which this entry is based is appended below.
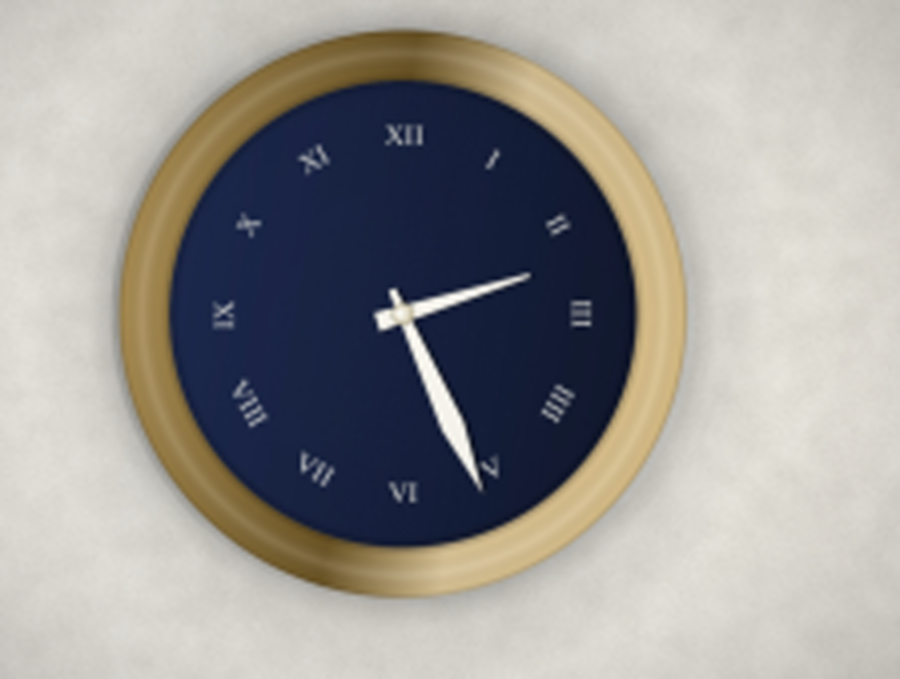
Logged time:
2h26
